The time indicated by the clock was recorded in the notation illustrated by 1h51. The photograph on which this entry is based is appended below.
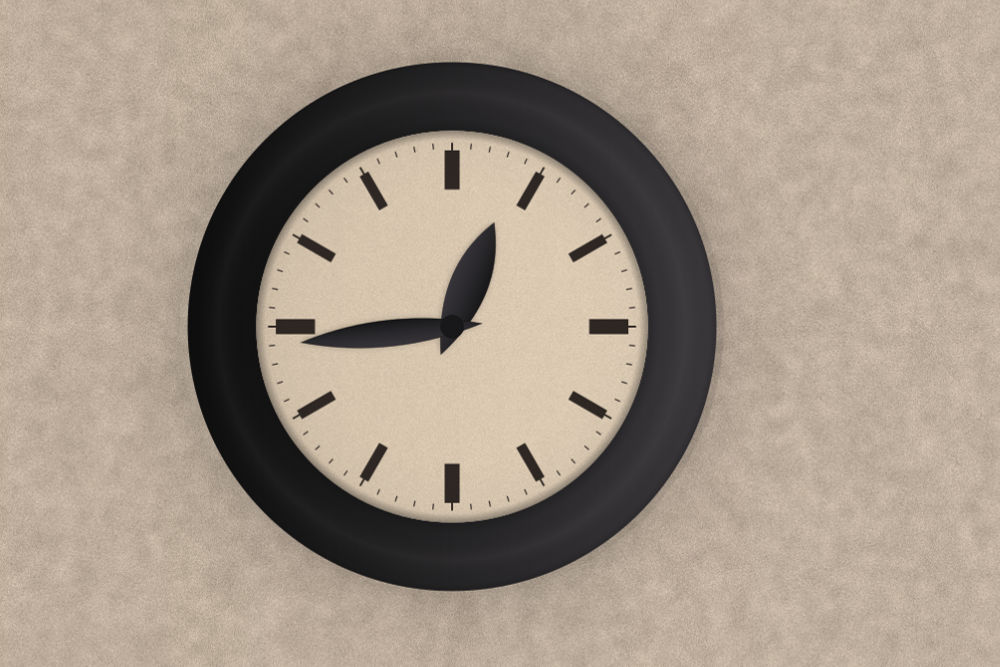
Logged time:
12h44
